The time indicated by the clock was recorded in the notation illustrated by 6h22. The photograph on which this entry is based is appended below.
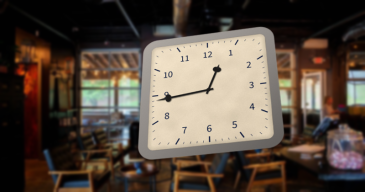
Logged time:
12h44
